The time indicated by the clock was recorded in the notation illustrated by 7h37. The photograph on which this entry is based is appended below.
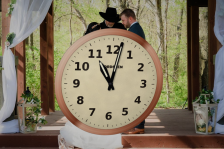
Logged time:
11h02
